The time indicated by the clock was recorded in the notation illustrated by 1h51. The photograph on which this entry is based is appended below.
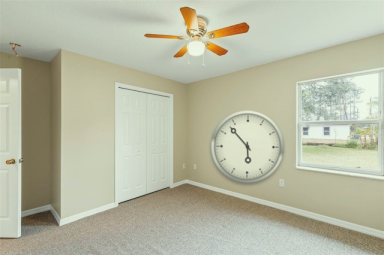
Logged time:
5h53
